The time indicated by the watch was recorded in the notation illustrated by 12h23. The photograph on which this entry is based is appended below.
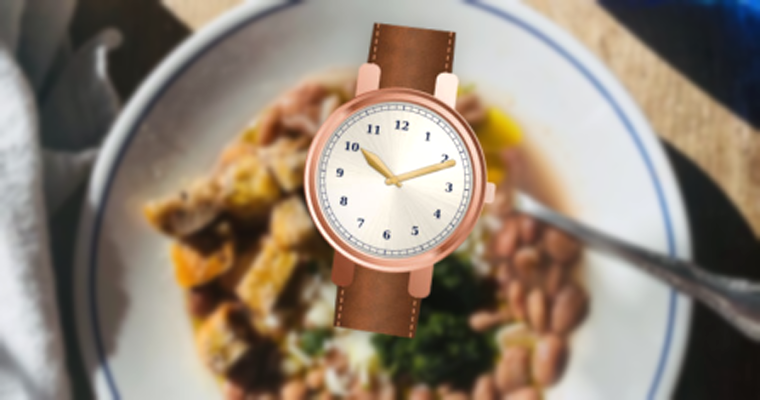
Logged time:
10h11
